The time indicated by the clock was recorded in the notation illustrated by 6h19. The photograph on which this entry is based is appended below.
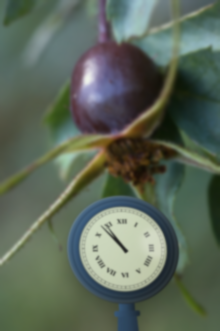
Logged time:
10h53
